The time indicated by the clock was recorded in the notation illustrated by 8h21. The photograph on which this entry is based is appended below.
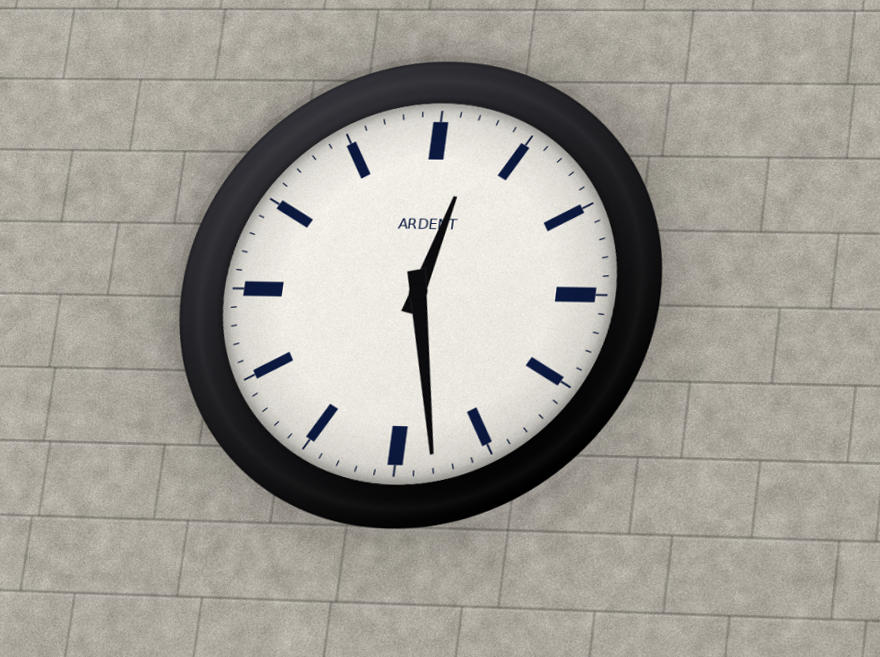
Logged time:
12h28
